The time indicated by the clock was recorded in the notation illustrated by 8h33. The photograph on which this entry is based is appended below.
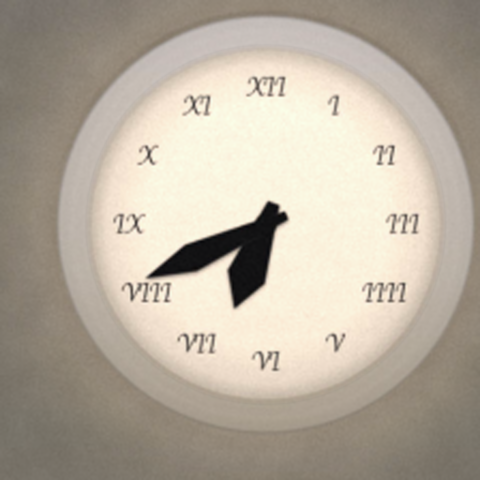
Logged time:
6h41
